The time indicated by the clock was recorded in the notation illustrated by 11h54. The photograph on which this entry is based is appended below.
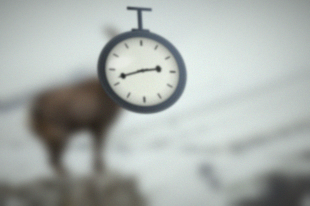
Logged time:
2h42
